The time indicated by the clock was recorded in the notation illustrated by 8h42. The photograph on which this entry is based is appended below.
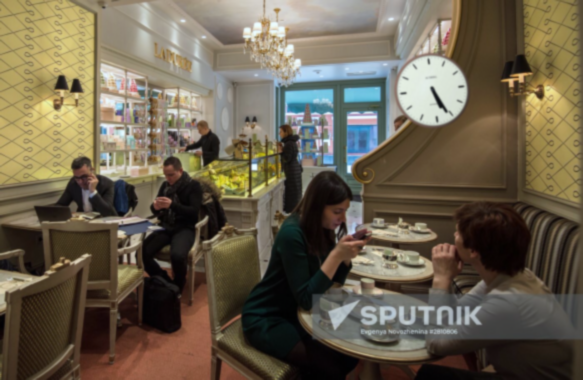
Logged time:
5h26
